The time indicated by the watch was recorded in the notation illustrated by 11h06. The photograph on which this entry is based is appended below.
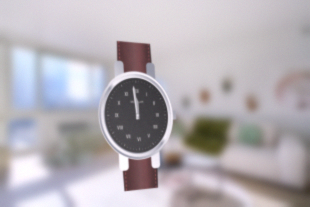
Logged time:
11h59
